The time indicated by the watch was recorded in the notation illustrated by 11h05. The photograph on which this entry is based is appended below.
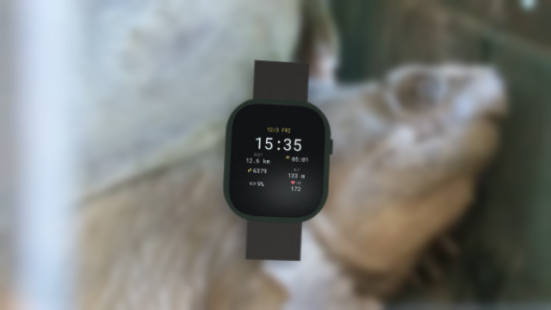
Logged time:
15h35
